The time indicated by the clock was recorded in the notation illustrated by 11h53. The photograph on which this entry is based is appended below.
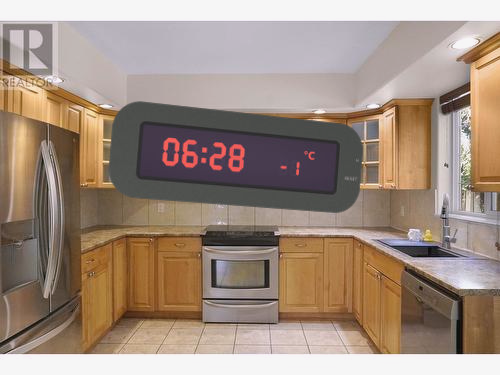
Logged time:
6h28
